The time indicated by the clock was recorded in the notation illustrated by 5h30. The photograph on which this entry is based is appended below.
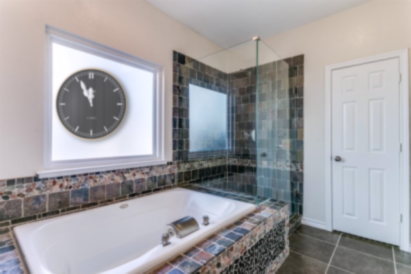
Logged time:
11h56
